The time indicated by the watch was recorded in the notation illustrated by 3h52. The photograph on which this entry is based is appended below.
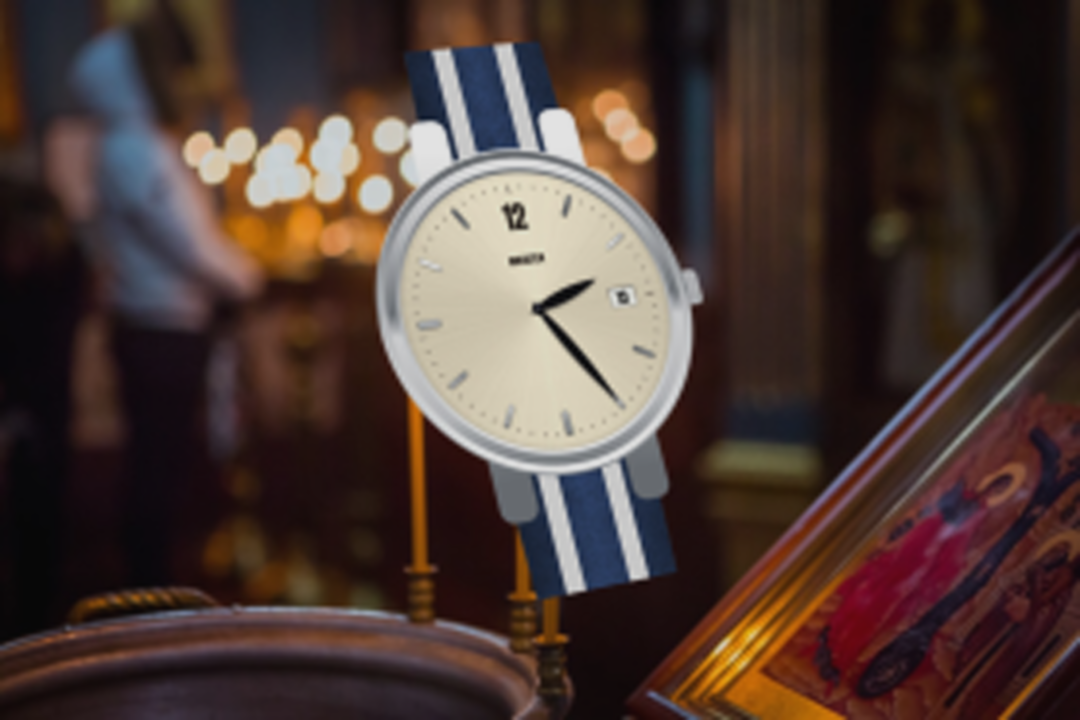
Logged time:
2h25
